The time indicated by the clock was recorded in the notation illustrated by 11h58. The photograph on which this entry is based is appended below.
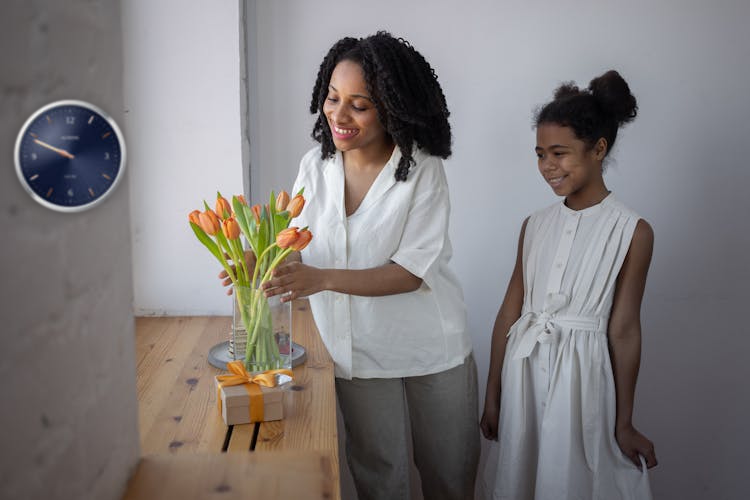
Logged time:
9h49
